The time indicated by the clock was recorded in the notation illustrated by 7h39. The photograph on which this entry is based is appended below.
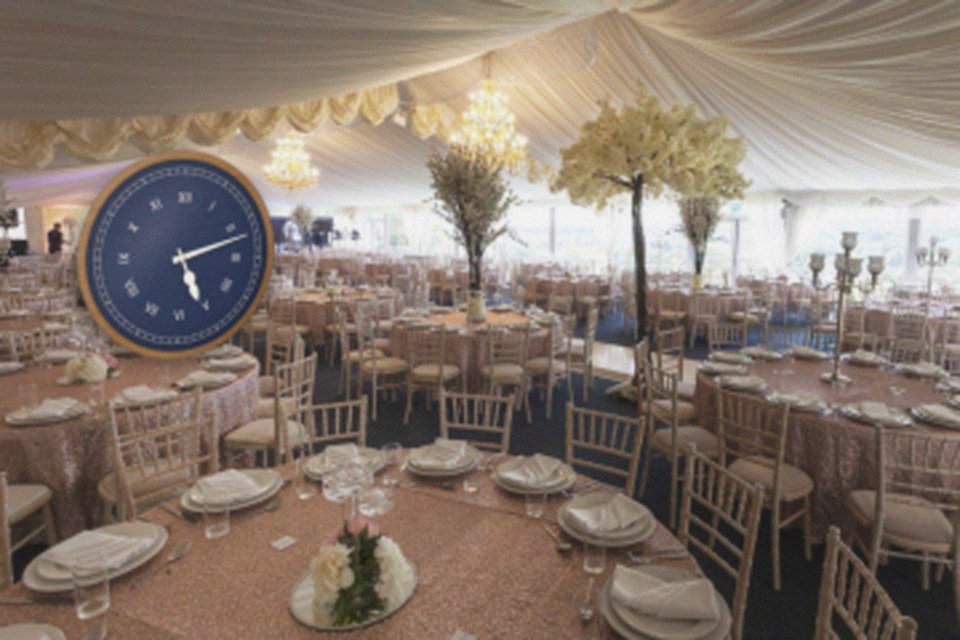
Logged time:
5h12
